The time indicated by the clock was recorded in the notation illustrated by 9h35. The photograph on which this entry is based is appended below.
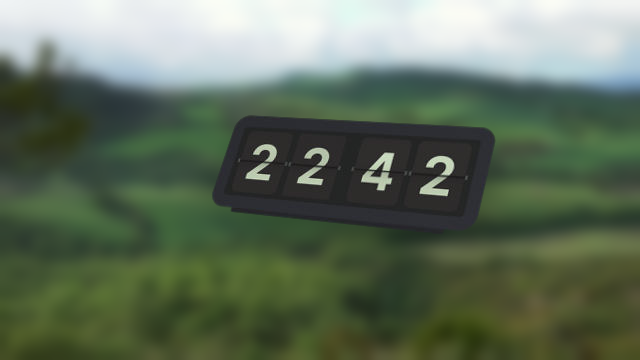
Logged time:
22h42
